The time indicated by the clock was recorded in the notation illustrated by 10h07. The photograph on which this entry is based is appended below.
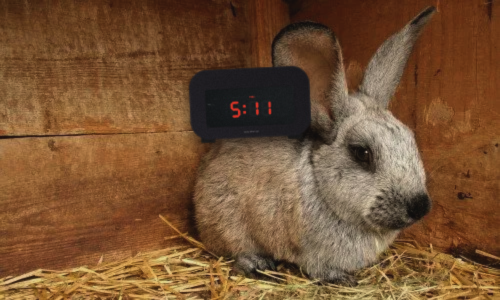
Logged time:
5h11
